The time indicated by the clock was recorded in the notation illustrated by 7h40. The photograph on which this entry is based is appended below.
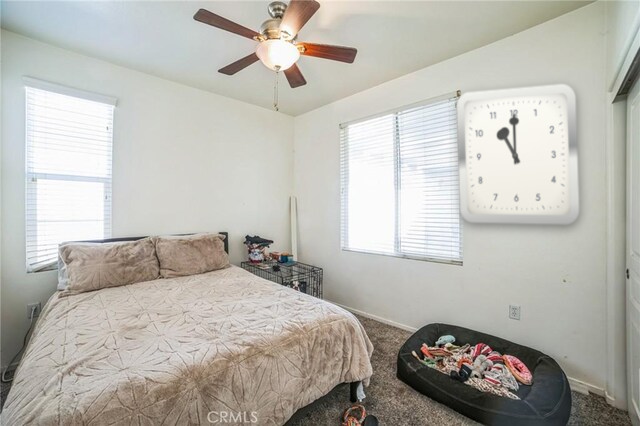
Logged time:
11h00
